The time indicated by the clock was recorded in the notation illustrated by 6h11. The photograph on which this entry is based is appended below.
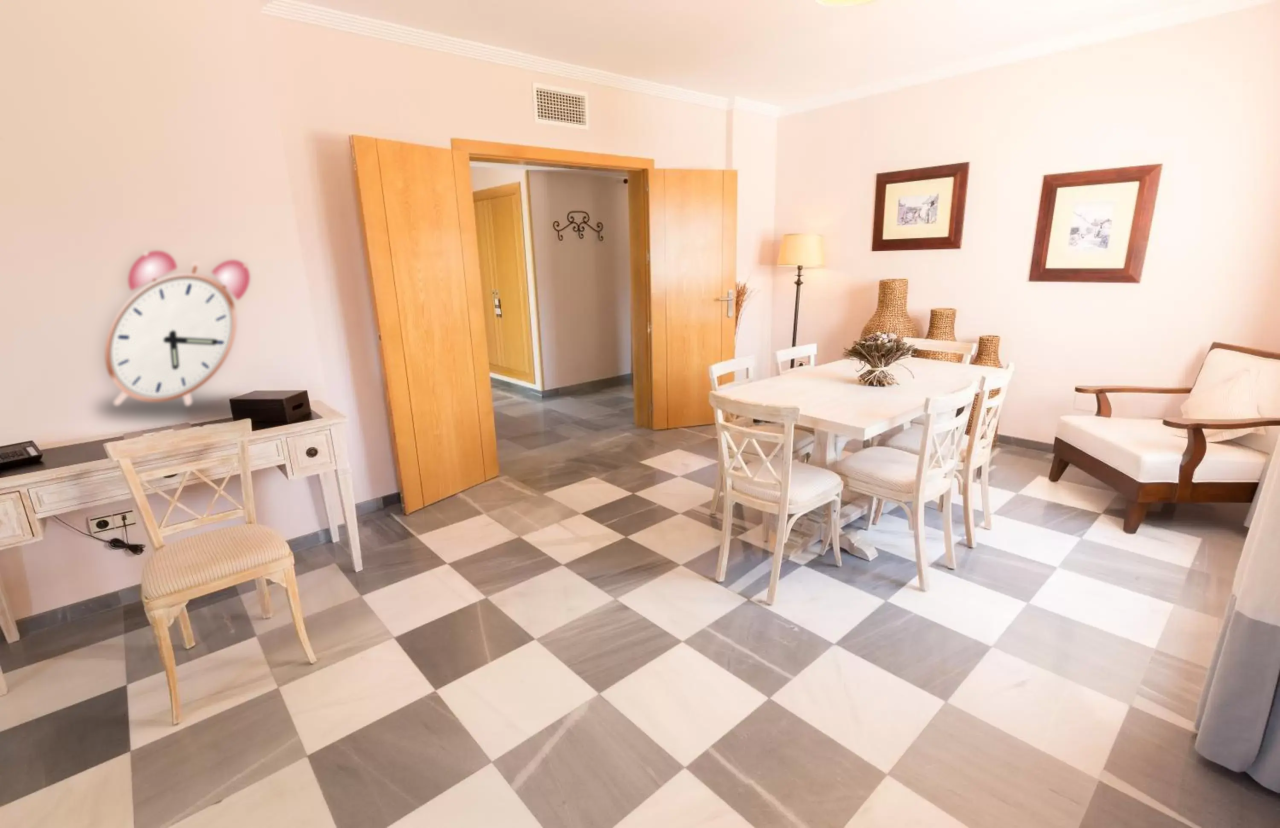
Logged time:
5h15
